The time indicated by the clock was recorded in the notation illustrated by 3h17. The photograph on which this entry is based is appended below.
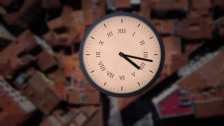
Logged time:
4h17
